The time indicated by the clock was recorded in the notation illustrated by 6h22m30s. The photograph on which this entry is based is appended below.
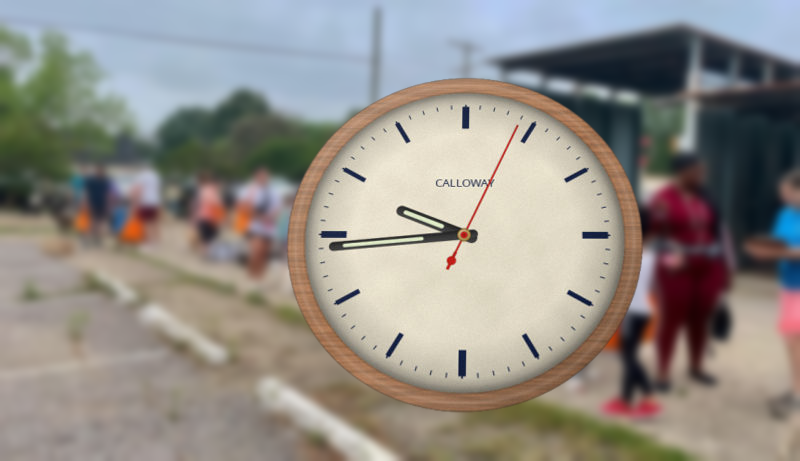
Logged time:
9h44m04s
